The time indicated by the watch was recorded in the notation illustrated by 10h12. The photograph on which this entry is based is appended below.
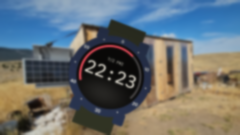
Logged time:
22h23
